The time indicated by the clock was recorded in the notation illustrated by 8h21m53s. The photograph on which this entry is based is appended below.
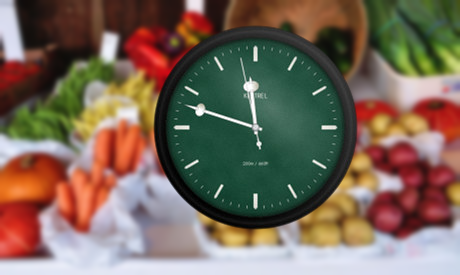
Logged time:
11h47m58s
